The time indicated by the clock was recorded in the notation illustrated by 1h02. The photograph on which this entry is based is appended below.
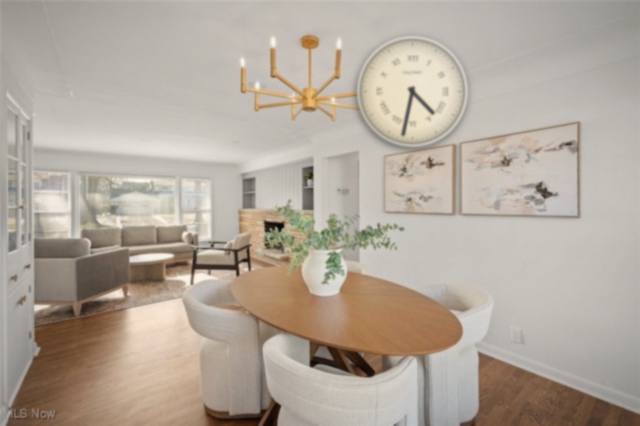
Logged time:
4h32
